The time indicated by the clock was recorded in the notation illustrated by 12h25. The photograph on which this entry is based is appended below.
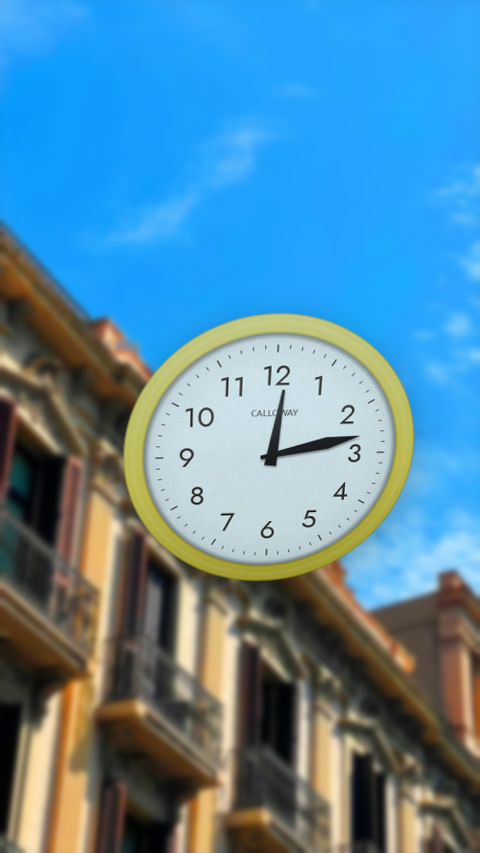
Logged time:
12h13
